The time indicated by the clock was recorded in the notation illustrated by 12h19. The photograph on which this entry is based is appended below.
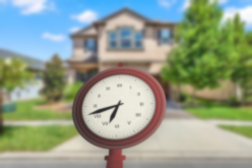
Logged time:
6h42
